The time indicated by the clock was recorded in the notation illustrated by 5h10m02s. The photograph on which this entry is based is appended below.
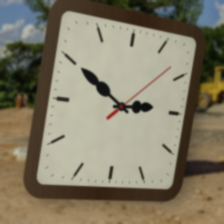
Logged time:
2h50m08s
